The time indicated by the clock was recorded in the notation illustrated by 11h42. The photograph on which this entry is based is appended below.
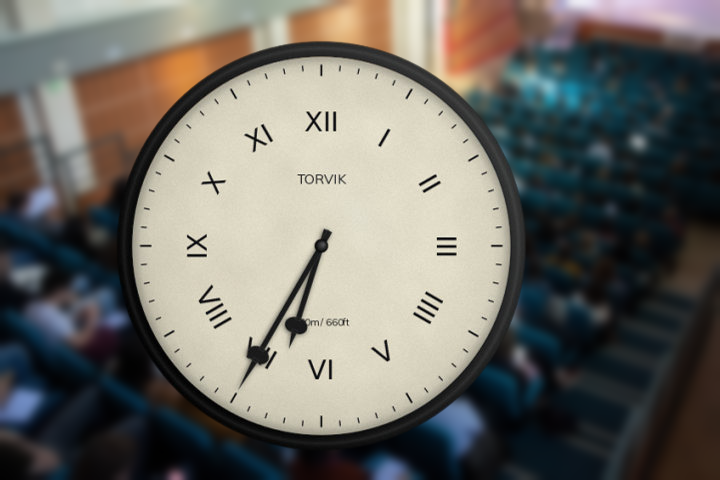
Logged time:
6h35
